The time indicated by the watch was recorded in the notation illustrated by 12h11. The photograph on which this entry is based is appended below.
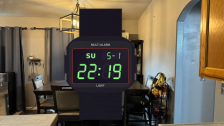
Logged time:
22h19
